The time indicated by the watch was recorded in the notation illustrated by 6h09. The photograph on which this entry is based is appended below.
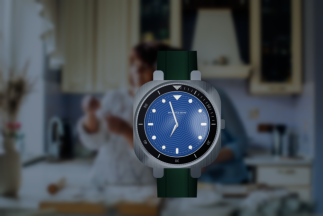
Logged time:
6h57
